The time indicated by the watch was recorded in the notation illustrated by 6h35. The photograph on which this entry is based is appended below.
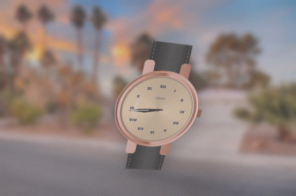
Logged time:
8h44
